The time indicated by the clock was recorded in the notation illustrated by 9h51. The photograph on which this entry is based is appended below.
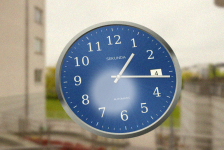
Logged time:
1h16
